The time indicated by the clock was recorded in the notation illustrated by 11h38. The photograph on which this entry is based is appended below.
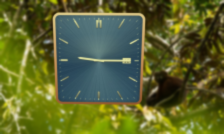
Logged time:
9h15
